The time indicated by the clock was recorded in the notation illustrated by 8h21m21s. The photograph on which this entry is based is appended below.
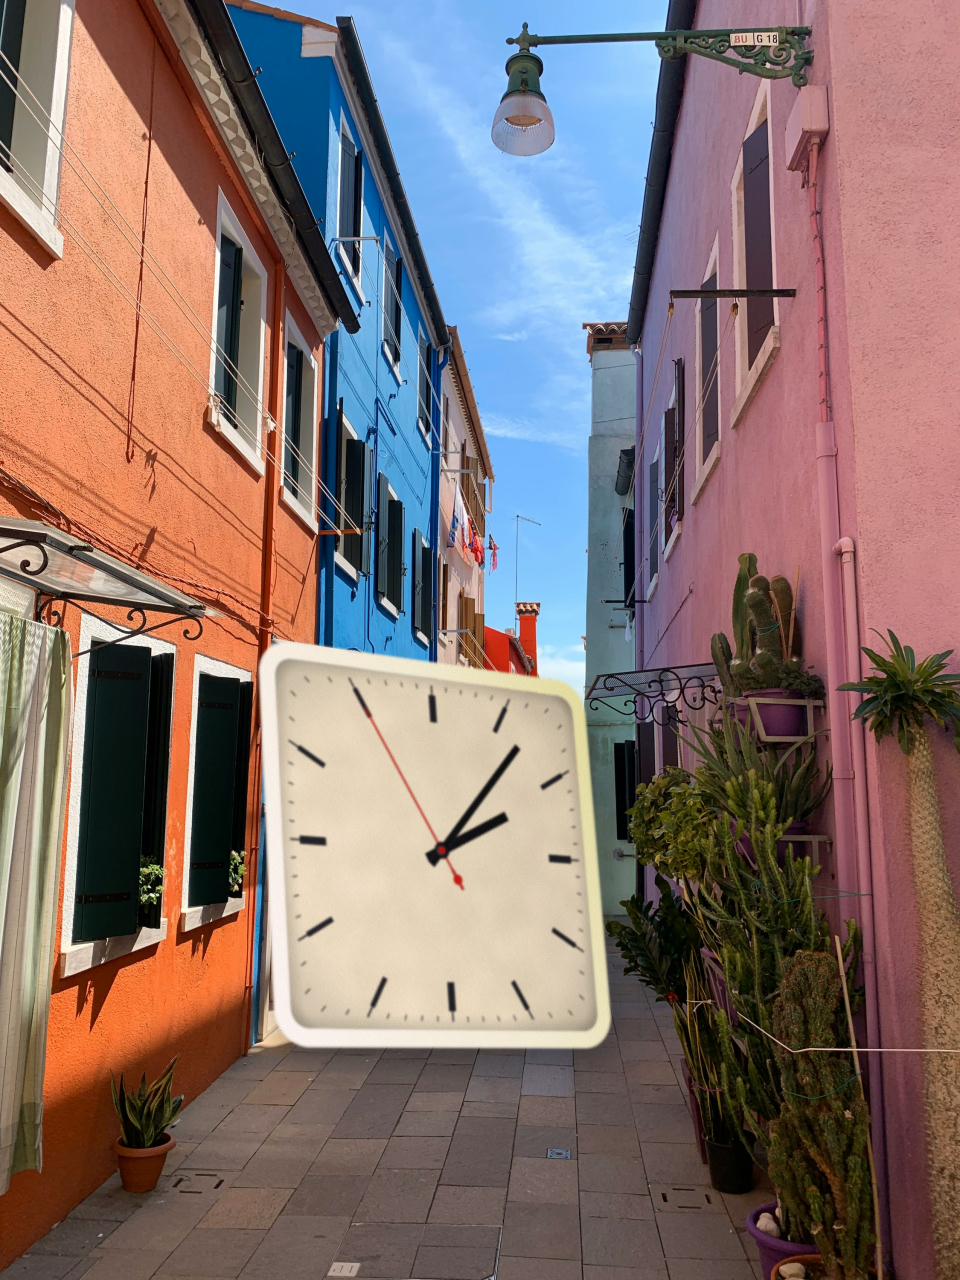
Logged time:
2h06m55s
